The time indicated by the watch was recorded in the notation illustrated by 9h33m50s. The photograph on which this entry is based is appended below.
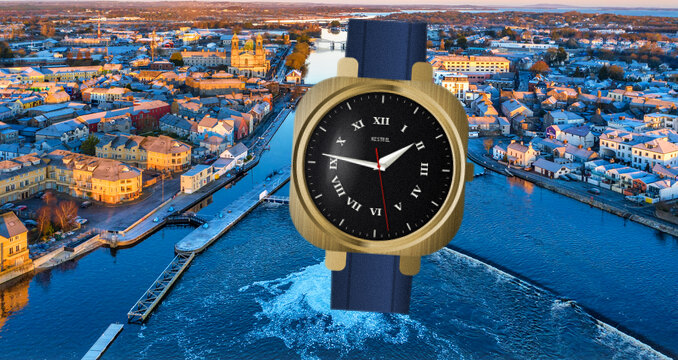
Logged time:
1h46m28s
